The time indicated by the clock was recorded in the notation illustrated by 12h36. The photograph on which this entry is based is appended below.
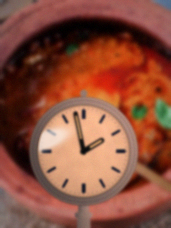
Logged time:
1h58
